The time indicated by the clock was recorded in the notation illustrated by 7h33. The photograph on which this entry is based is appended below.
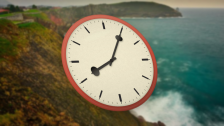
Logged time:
8h05
